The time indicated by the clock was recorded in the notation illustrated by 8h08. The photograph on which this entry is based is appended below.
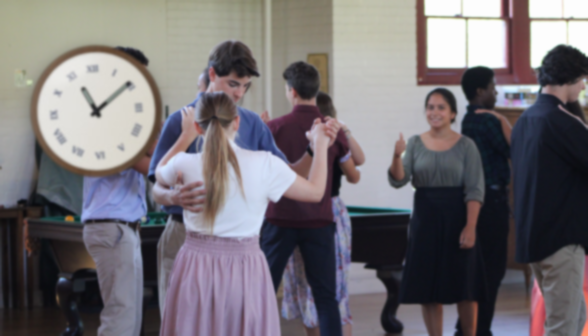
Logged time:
11h09
